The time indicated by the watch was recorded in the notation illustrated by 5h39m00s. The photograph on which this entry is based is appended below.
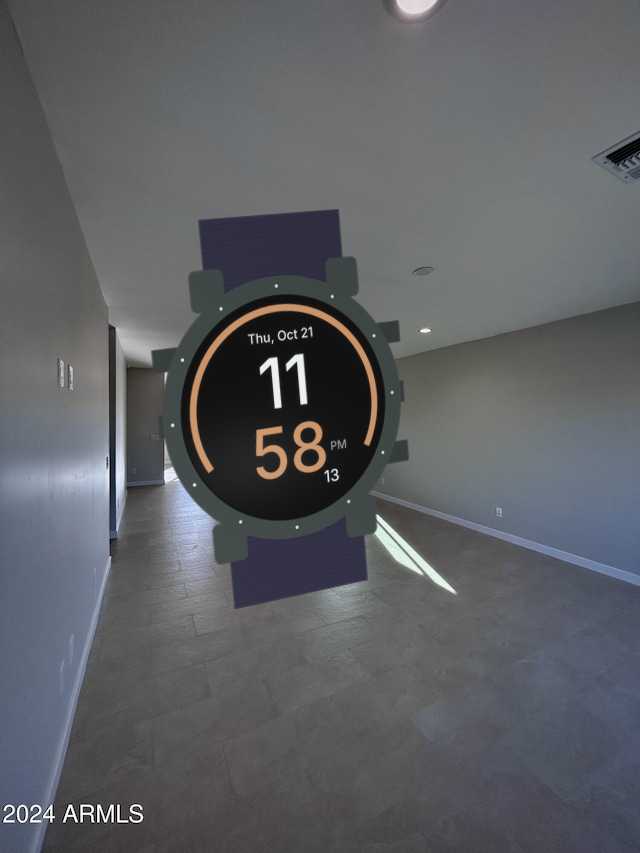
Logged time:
11h58m13s
